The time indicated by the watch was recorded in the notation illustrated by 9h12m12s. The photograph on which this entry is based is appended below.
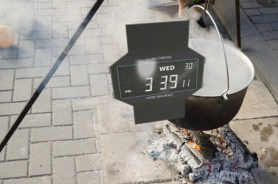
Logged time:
3h39m11s
